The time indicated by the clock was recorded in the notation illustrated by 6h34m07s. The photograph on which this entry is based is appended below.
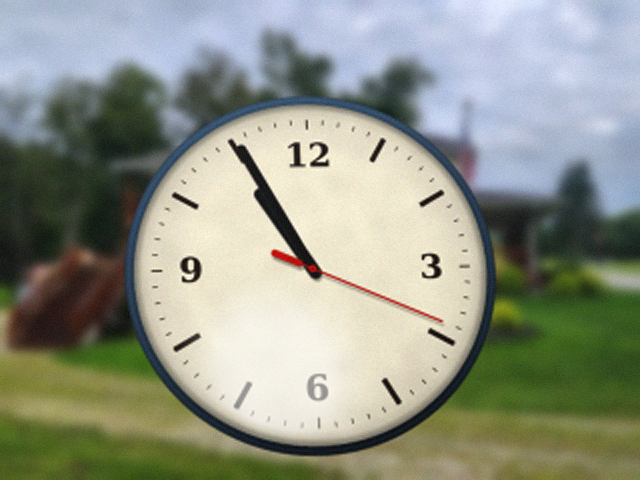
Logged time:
10h55m19s
